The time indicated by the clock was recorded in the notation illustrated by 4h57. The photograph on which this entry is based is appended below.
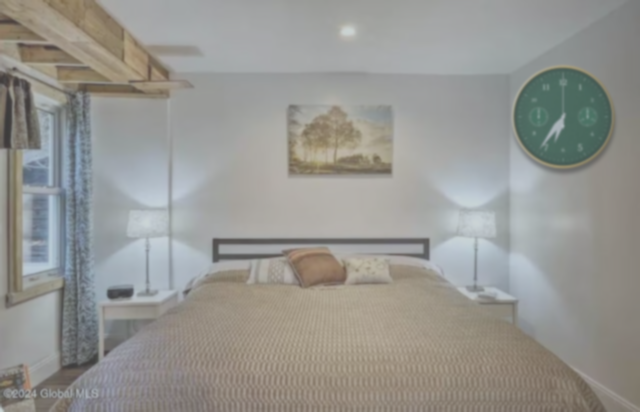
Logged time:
6h36
